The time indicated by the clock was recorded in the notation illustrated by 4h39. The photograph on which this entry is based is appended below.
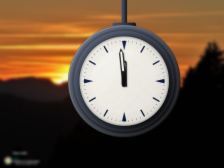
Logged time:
11h59
